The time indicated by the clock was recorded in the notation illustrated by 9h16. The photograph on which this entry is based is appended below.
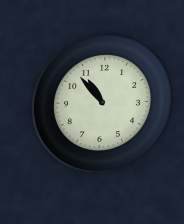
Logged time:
10h53
